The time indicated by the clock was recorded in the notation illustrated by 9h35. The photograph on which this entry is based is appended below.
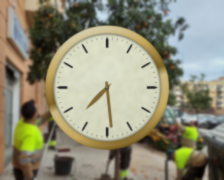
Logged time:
7h29
